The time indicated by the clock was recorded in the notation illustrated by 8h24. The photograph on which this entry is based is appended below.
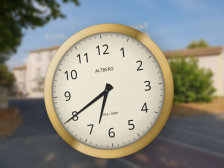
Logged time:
6h40
